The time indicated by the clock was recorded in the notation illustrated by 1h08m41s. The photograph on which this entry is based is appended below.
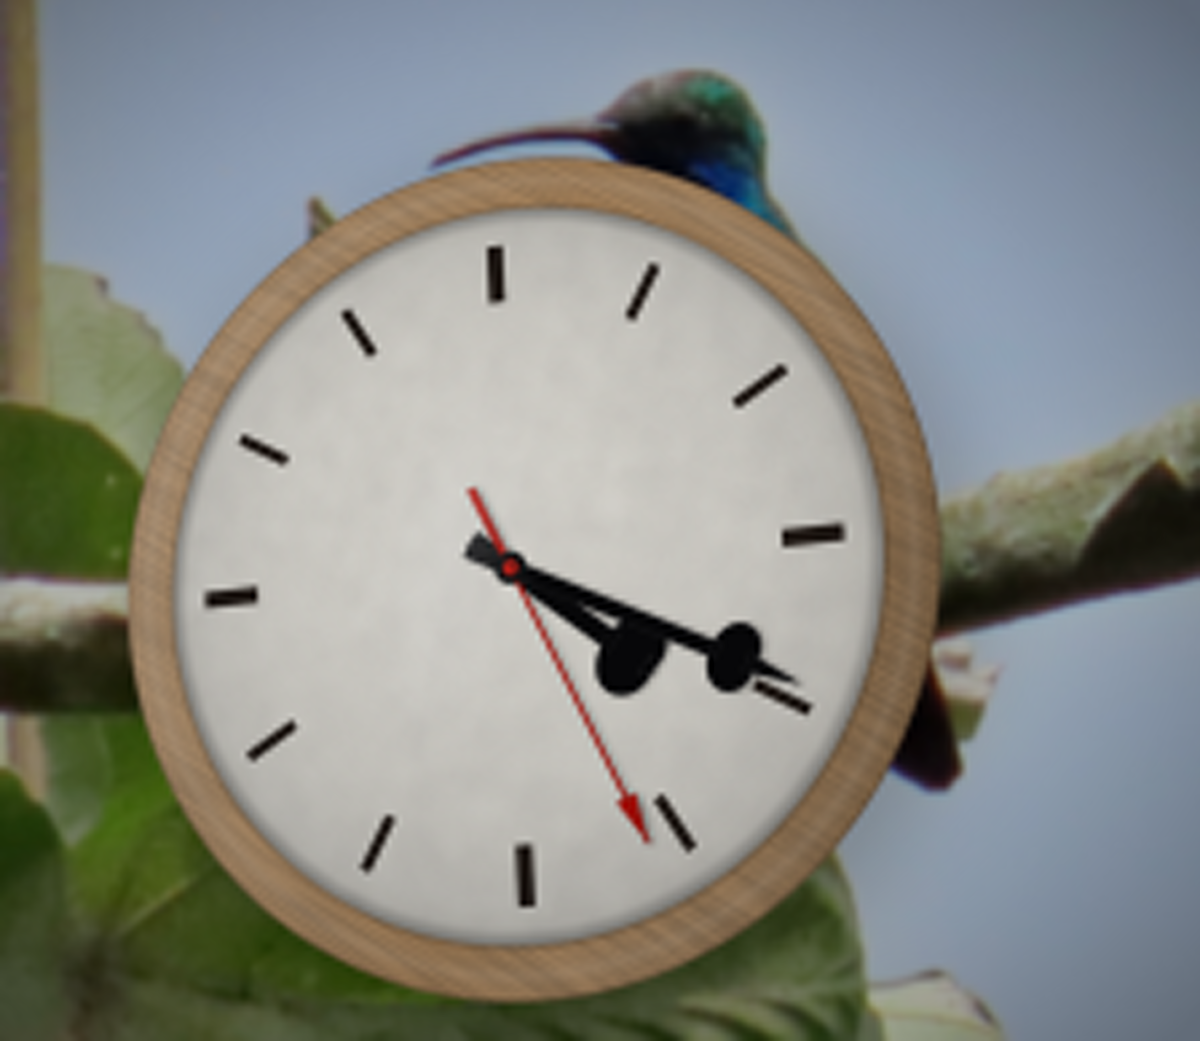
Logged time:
4h19m26s
